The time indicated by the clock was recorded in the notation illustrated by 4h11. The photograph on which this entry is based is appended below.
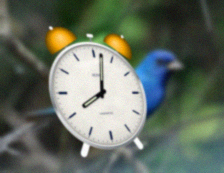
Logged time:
8h02
